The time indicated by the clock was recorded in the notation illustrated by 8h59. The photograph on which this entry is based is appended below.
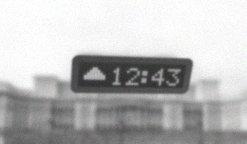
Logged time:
12h43
